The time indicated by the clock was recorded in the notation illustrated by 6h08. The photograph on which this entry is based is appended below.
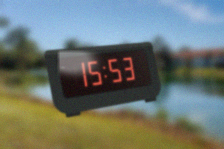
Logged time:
15h53
